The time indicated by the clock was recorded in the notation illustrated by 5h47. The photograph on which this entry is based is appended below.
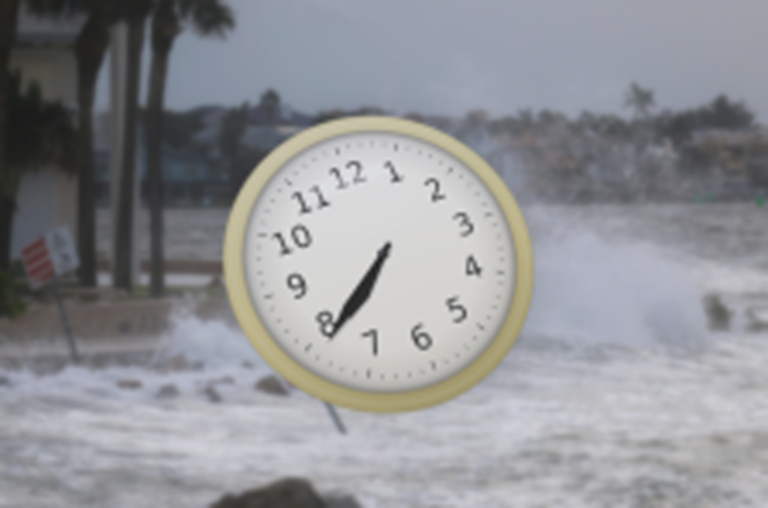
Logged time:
7h39
